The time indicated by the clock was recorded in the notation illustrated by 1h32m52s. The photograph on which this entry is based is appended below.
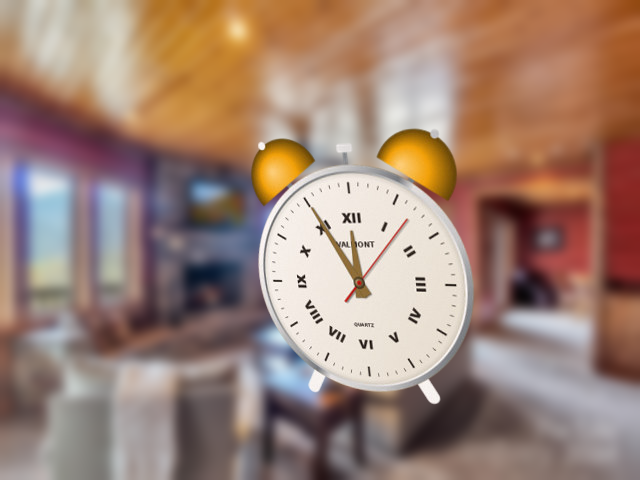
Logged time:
11h55m07s
